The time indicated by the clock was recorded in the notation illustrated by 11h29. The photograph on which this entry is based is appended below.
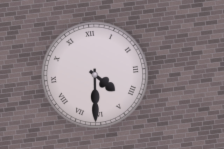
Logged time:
4h31
